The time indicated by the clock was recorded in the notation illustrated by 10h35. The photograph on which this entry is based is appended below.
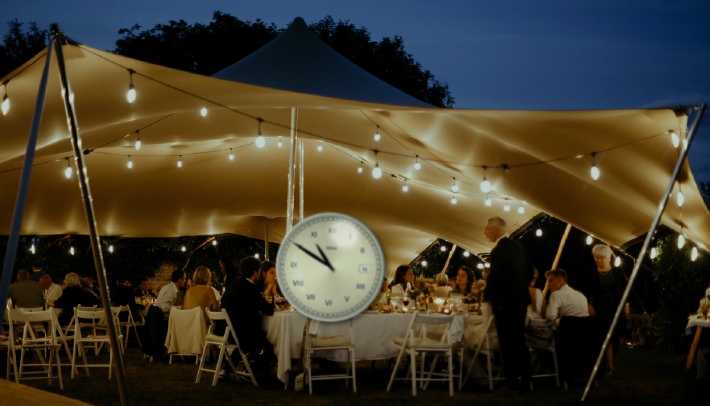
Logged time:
10h50
